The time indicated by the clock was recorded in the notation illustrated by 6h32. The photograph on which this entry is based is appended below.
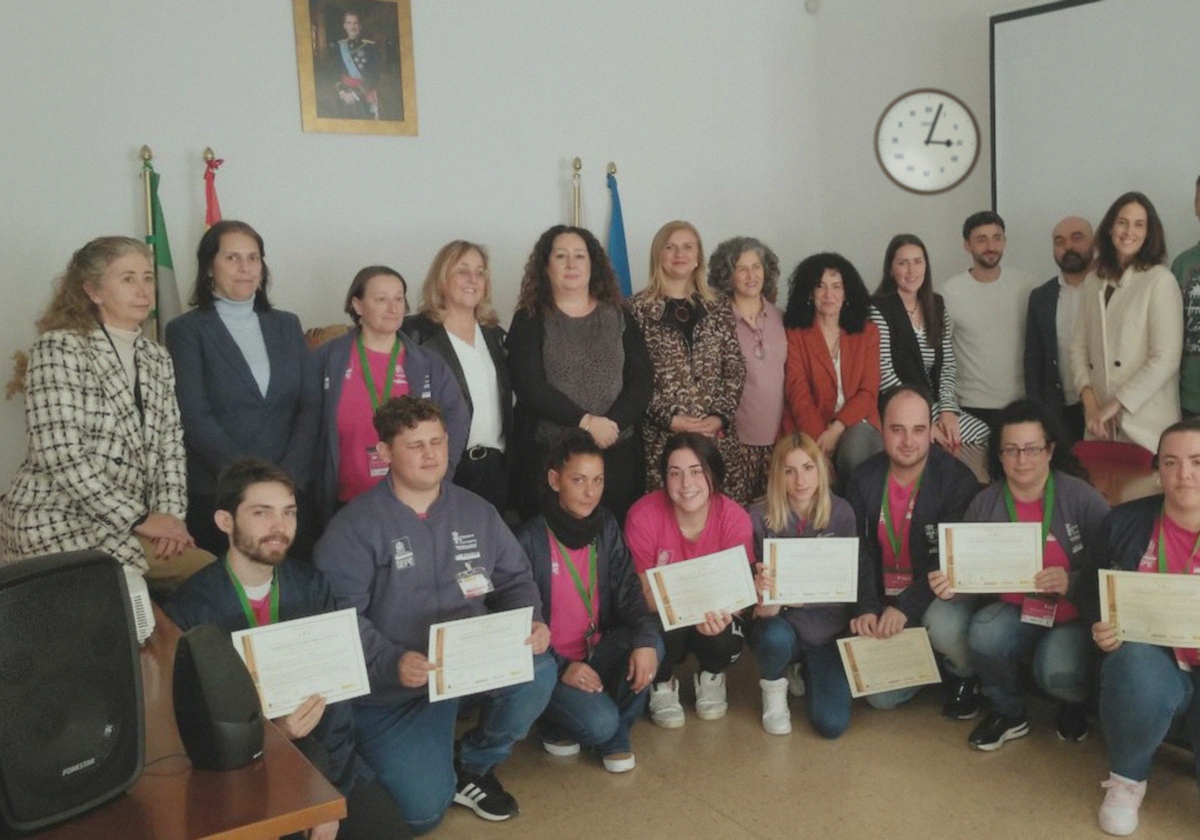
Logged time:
3h03
